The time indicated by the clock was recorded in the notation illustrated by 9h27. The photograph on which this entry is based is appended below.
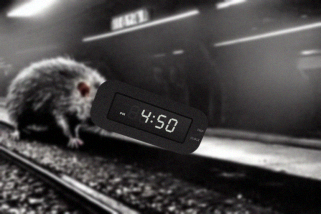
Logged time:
4h50
